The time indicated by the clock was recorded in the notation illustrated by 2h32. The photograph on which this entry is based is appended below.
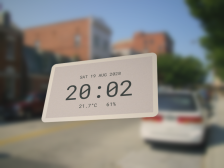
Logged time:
20h02
